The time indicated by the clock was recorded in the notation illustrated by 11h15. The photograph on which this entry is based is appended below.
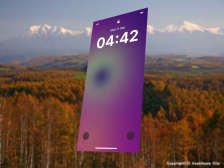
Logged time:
4h42
